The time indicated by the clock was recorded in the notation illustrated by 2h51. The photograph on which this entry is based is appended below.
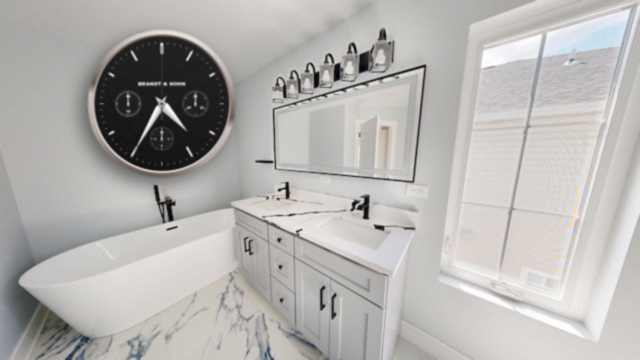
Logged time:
4h35
